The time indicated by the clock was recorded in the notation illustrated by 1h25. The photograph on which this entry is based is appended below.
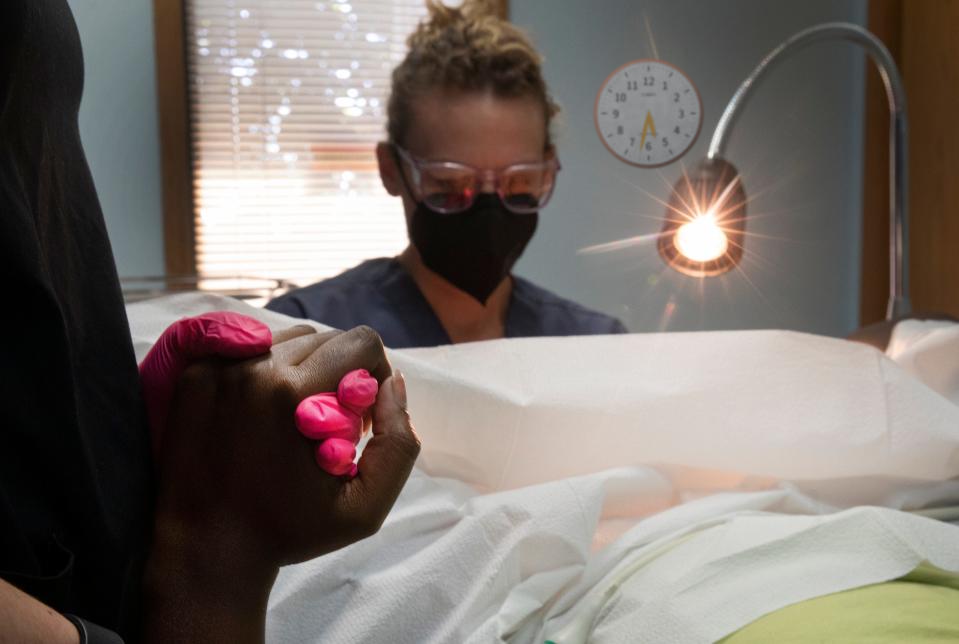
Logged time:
5h32
